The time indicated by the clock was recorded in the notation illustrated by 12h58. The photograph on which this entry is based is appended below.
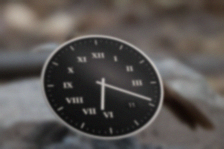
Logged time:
6h19
